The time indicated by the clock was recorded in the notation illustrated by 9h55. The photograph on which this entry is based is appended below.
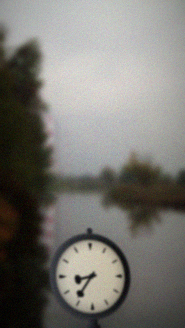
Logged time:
8h36
